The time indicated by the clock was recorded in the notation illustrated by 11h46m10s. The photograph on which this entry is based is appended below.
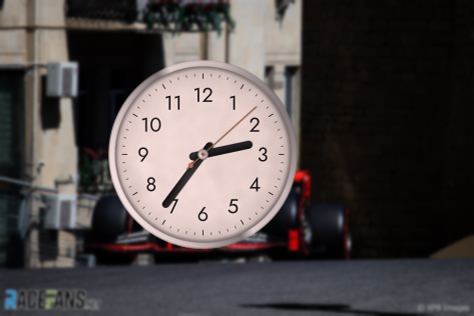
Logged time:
2h36m08s
